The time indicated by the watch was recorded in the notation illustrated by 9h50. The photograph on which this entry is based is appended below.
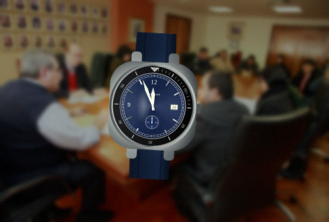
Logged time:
11h56
